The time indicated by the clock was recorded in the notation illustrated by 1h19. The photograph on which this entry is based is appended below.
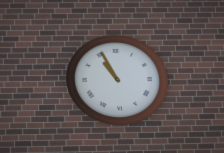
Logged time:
10h56
